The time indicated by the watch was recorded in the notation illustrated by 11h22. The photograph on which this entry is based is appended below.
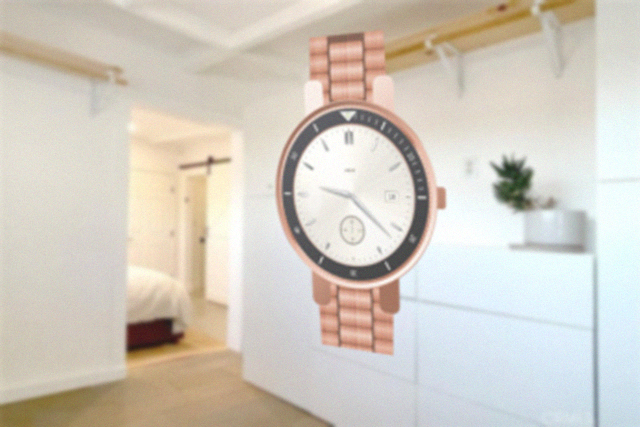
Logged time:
9h22
